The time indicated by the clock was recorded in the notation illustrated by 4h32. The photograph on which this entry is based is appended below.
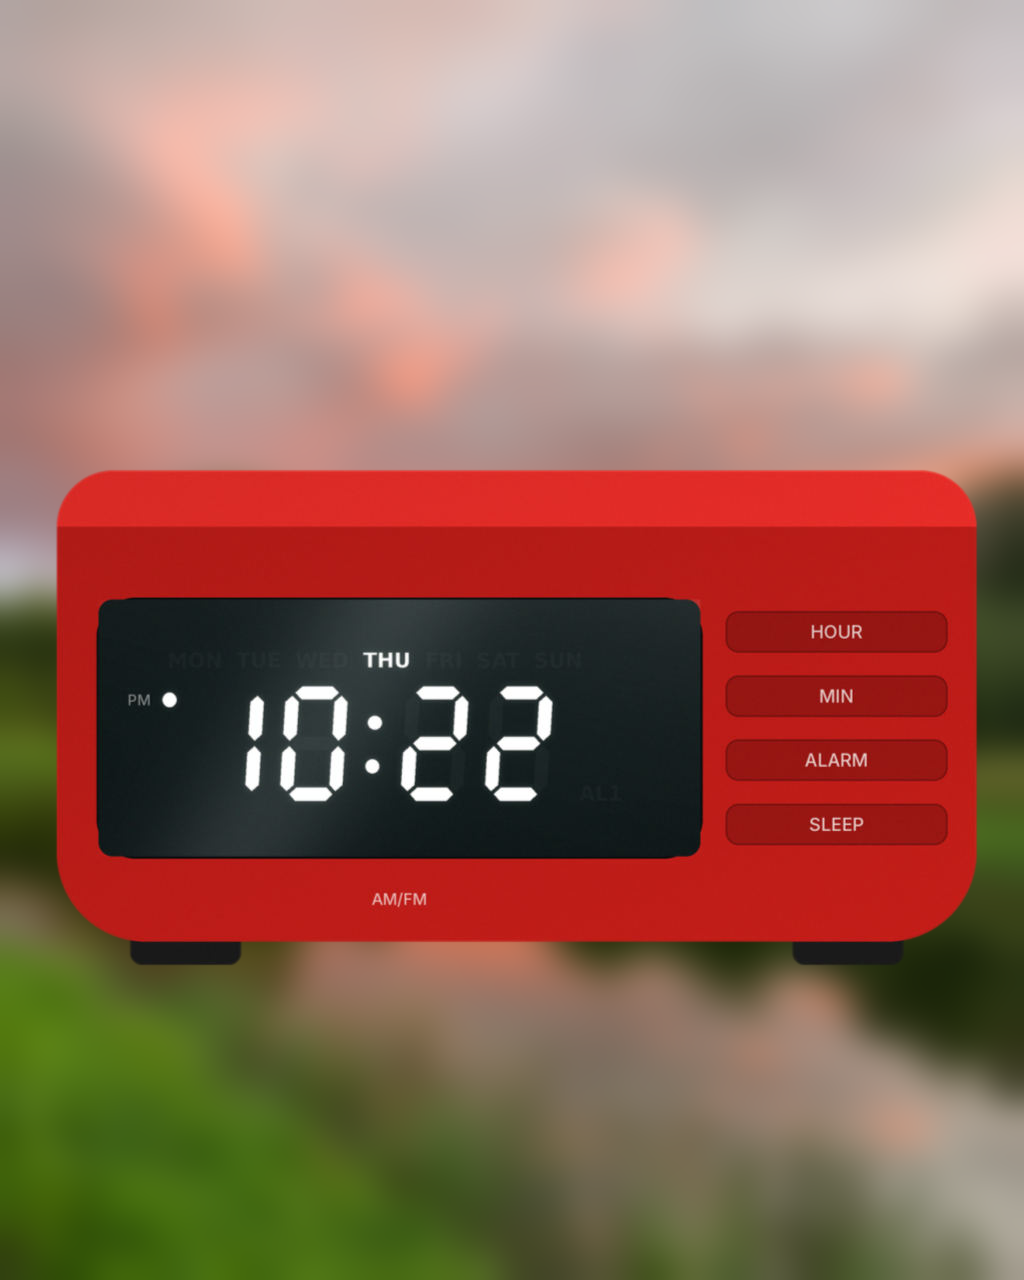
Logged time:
10h22
